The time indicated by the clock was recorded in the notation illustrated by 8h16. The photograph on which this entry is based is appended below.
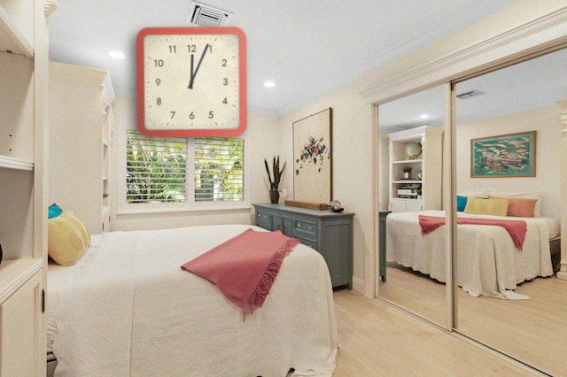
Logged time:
12h04
